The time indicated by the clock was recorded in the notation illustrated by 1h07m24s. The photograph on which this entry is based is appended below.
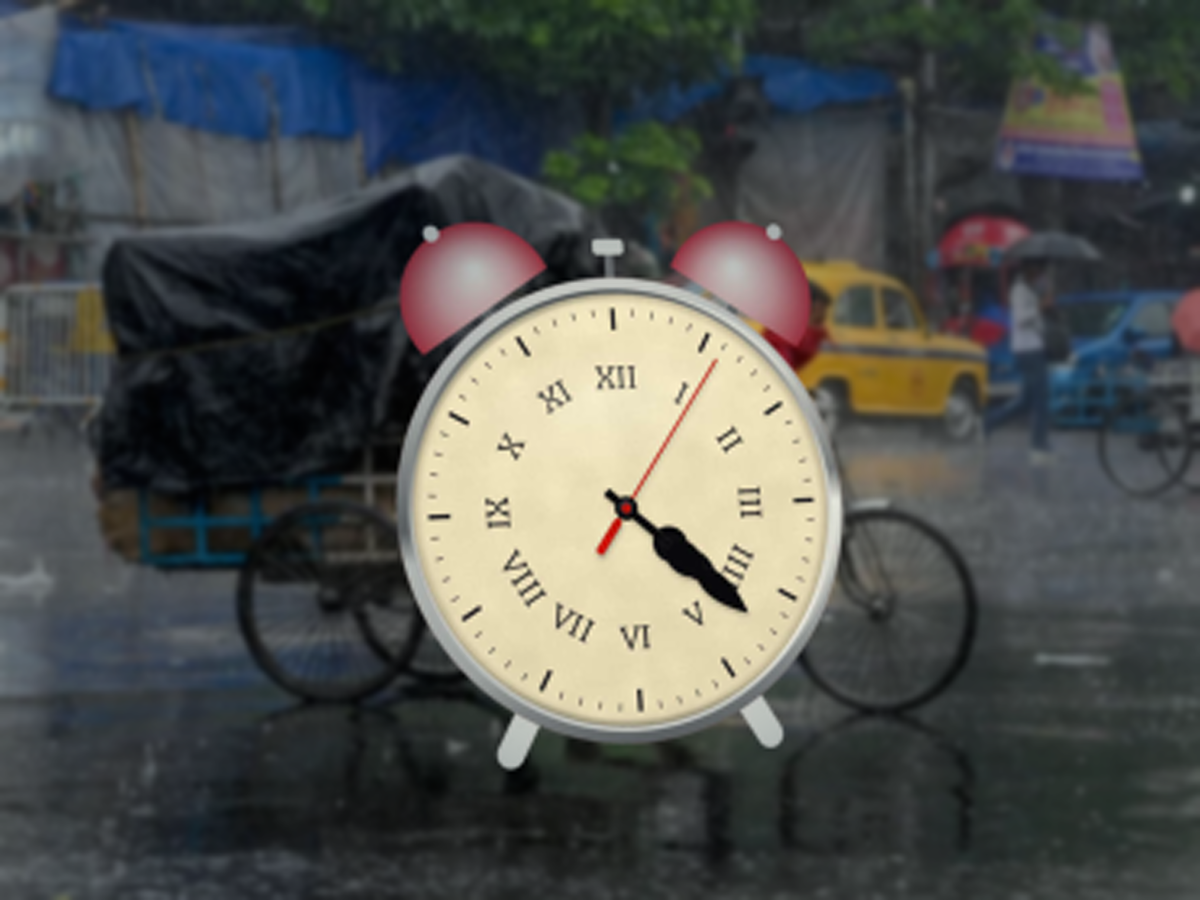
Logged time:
4h22m06s
